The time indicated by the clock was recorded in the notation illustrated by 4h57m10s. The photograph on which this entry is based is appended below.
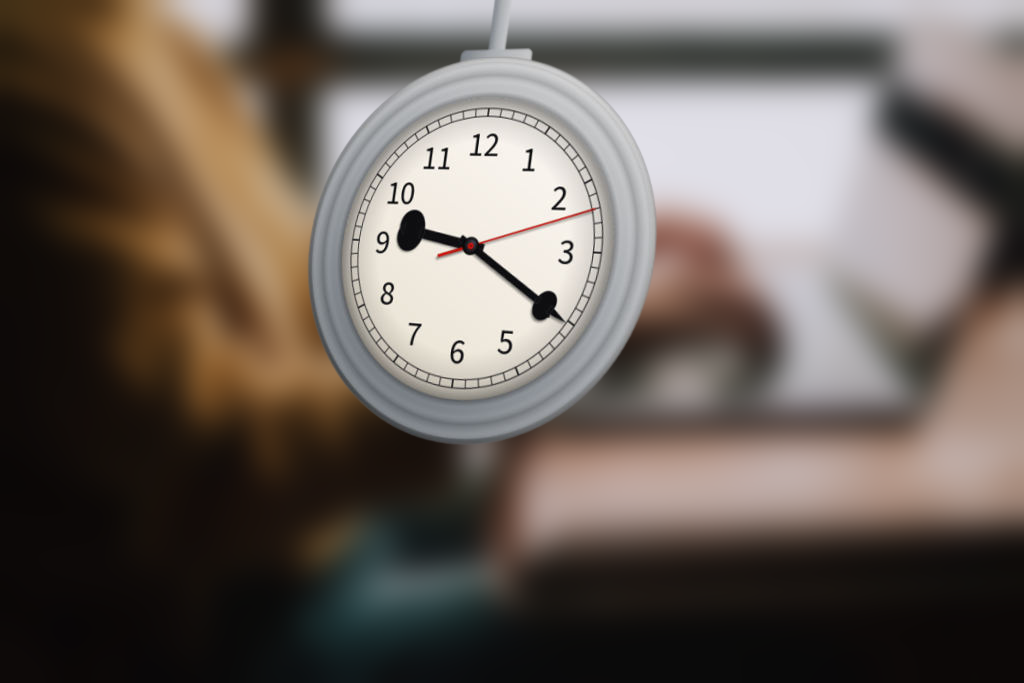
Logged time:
9h20m12s
